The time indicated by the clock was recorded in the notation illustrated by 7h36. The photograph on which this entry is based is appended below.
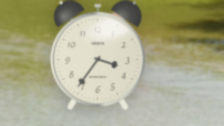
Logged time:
3h36
